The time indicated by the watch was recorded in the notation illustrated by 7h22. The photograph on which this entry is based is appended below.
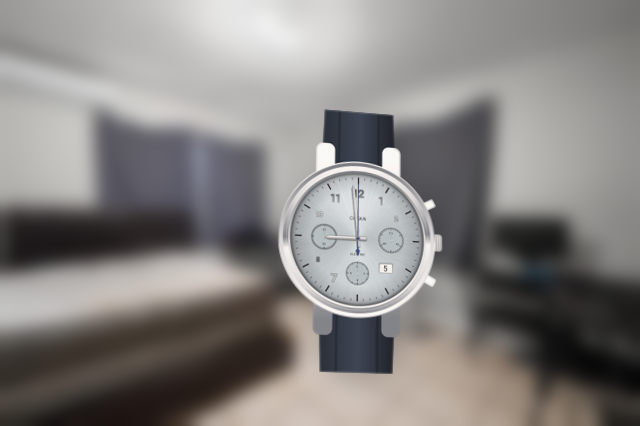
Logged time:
8h59
